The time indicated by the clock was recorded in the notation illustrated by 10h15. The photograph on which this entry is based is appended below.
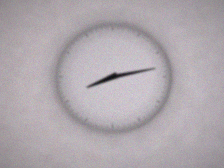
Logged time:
8h13
